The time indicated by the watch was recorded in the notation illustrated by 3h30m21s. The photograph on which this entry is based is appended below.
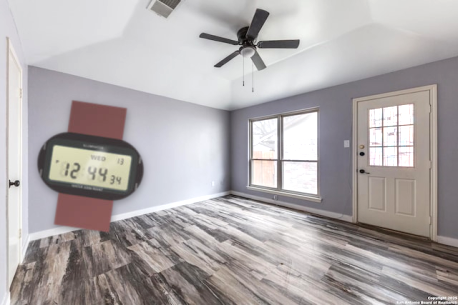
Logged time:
12h44m34s
